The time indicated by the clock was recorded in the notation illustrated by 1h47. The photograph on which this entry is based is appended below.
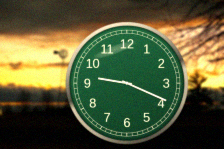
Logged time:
9h19
